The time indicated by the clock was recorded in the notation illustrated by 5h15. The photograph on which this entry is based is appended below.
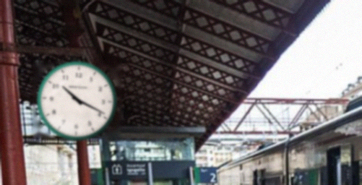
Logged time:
10h19
